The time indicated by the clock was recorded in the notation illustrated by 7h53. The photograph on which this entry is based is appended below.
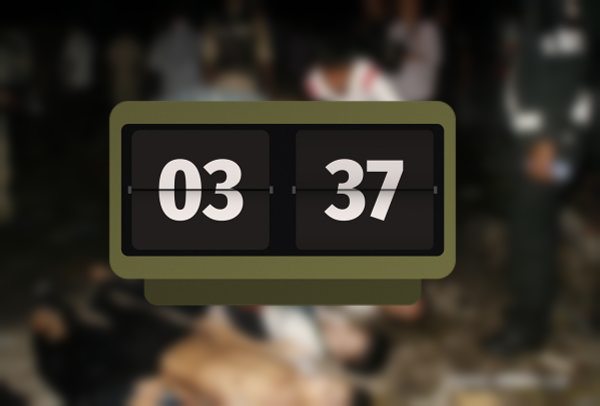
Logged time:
3h37
